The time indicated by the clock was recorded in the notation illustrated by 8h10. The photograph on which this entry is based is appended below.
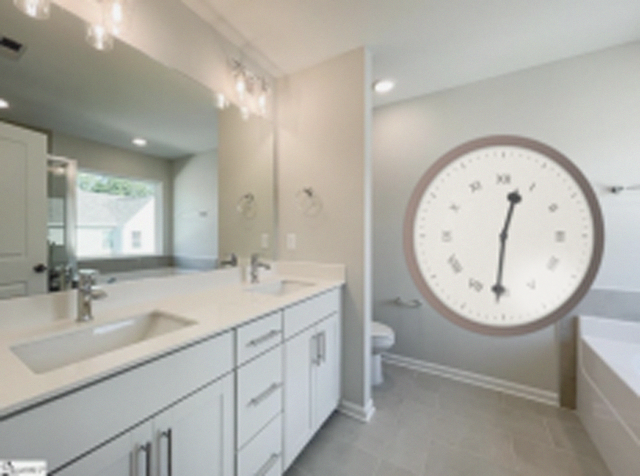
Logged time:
12h31
